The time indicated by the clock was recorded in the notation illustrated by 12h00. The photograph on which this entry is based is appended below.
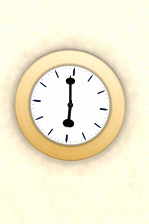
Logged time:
5h59
